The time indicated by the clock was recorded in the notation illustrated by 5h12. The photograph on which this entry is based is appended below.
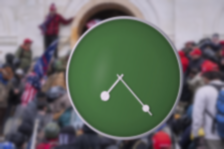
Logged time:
7h23
